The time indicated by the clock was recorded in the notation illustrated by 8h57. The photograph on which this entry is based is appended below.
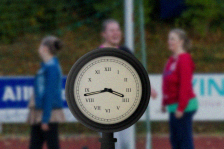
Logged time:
3h43
